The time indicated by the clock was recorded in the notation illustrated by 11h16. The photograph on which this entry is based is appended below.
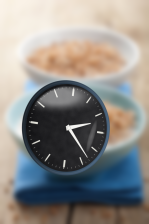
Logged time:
2h23
